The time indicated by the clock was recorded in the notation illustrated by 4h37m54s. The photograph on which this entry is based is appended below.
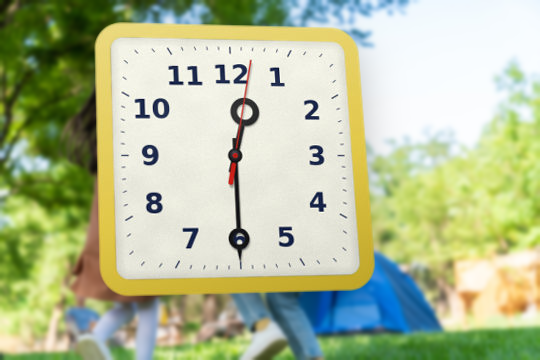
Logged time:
12h30m02s
